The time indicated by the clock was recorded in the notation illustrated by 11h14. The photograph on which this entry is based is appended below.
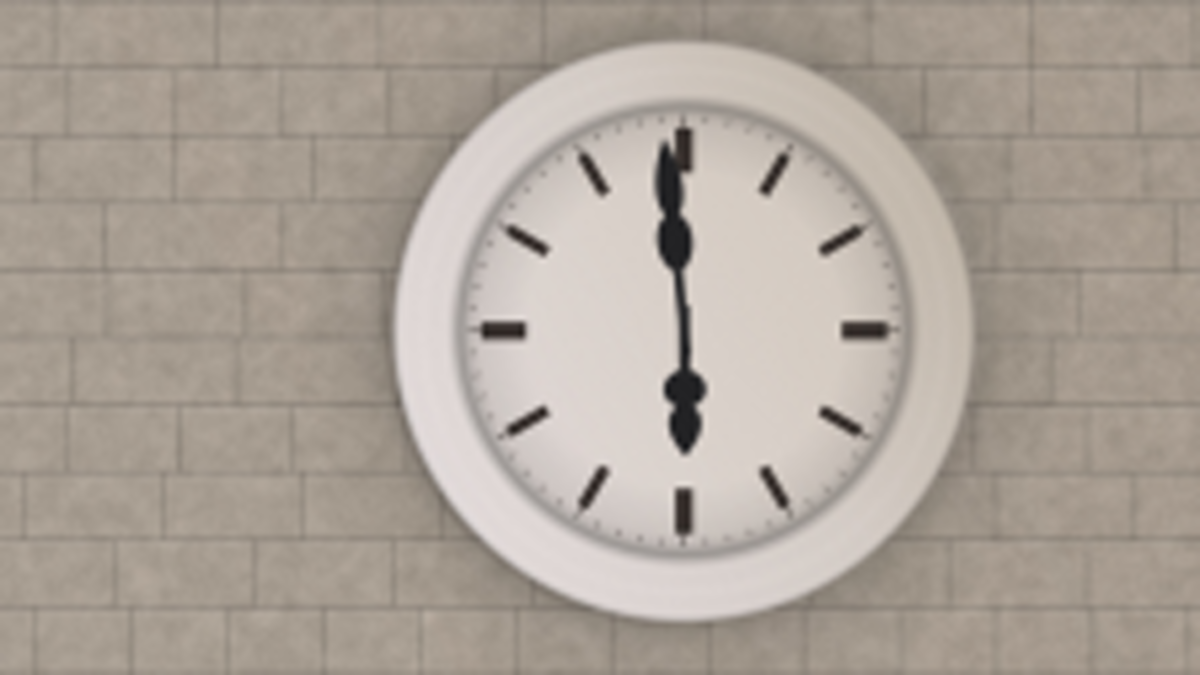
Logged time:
5h59
